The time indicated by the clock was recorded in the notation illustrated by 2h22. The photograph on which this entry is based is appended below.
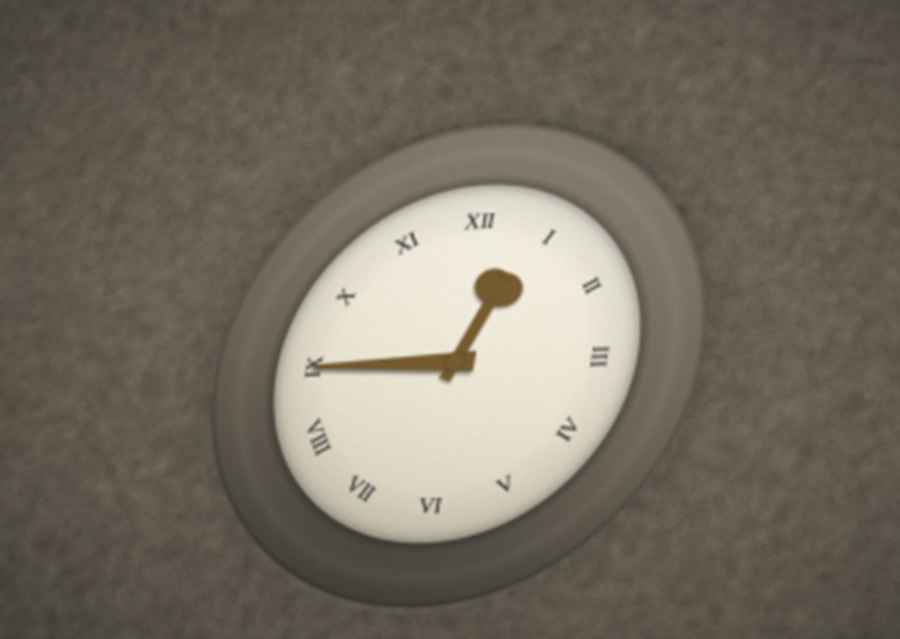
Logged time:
12h45
